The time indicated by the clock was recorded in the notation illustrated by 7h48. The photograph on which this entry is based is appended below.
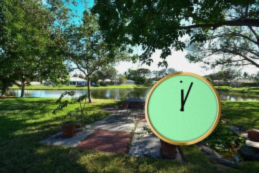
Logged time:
12h04
